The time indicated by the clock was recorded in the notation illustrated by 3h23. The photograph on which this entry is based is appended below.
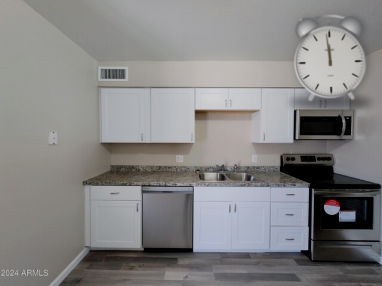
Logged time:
11h59
